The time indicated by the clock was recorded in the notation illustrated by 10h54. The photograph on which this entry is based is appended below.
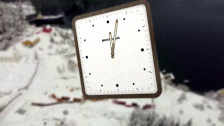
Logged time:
12h03
